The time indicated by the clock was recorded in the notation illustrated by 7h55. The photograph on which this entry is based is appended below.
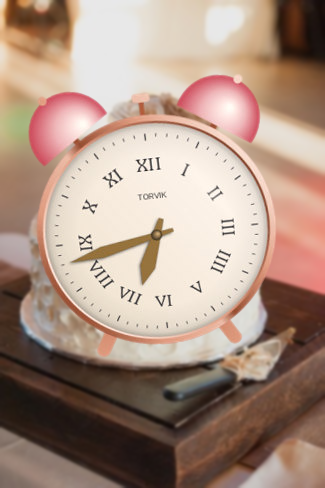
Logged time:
6h43
